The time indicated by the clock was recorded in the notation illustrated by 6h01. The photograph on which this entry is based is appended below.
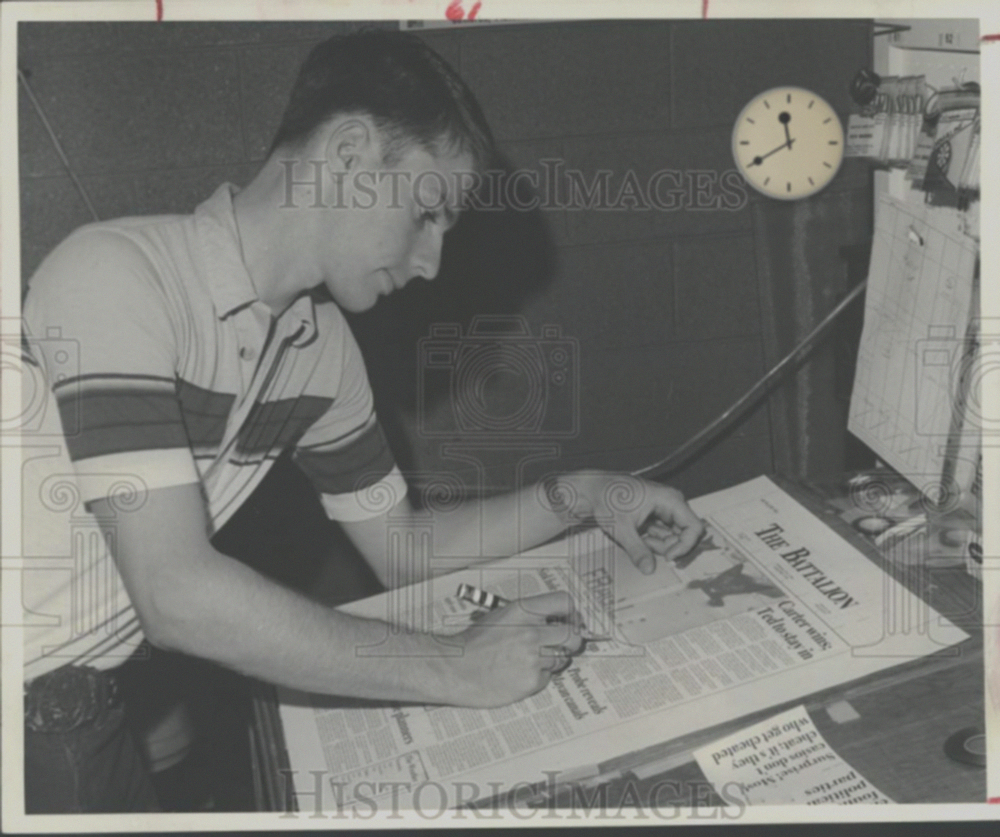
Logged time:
11h40
